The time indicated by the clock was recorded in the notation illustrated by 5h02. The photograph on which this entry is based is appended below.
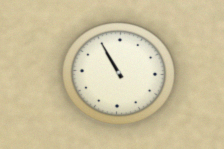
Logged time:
10h55
